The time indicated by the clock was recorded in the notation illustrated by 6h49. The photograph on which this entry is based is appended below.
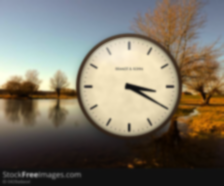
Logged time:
3h20
